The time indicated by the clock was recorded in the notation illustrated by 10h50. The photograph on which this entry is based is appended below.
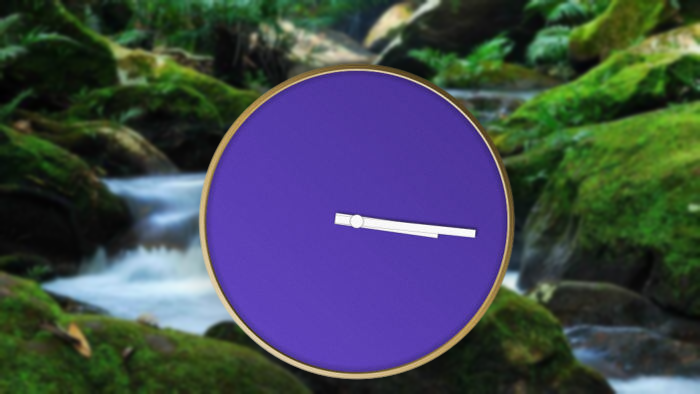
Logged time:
3h16
